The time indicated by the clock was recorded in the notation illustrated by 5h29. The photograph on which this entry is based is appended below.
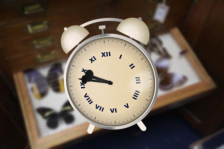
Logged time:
9h47
